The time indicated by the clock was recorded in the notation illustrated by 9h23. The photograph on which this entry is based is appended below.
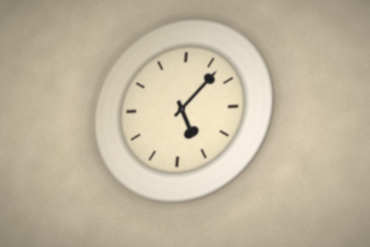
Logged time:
5h07
